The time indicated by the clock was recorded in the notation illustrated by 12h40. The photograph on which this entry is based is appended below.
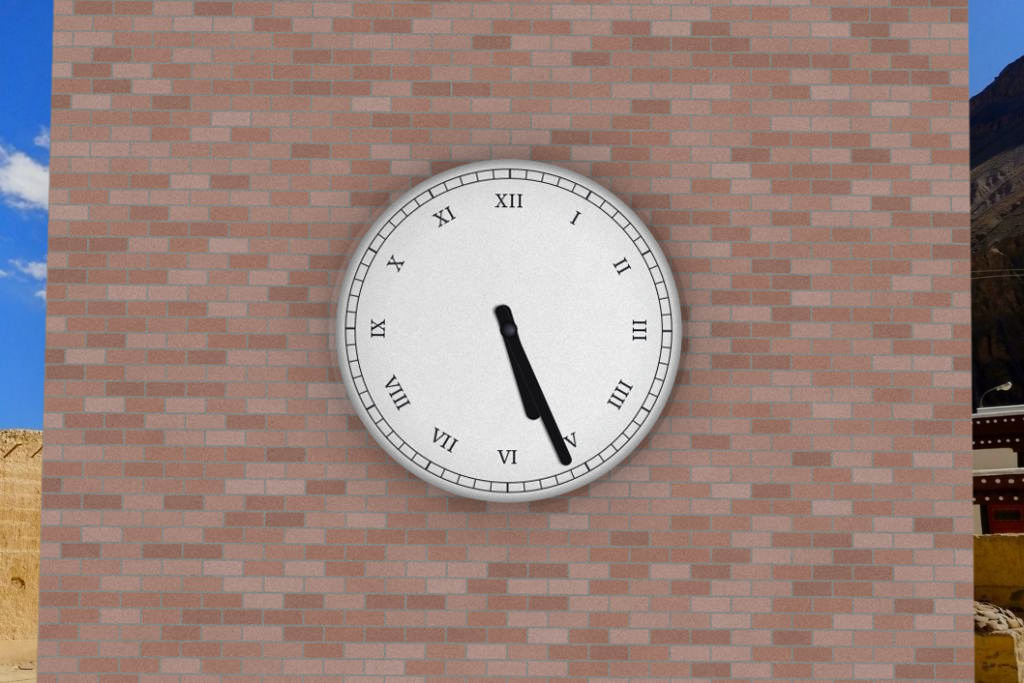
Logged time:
5h26
